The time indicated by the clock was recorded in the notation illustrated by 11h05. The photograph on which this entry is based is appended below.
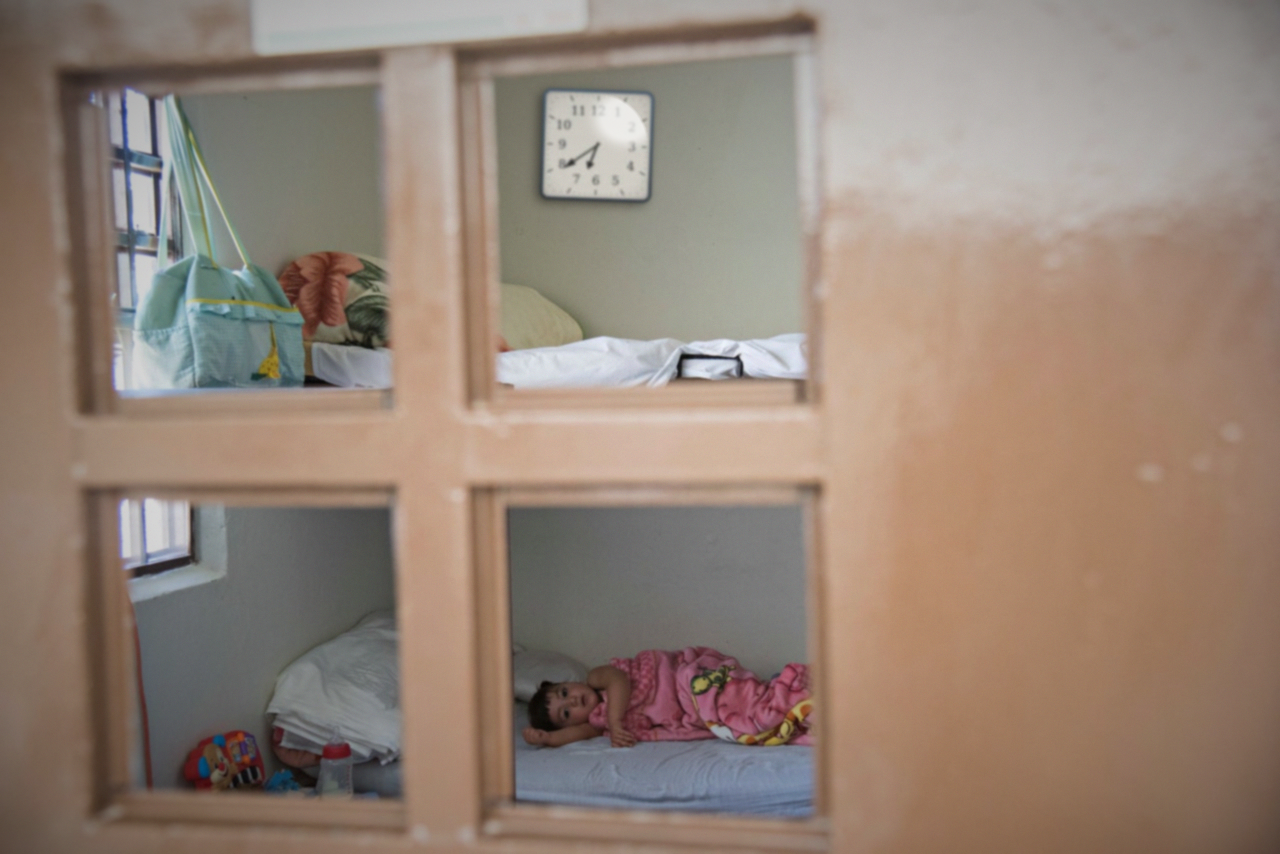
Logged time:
6h39
